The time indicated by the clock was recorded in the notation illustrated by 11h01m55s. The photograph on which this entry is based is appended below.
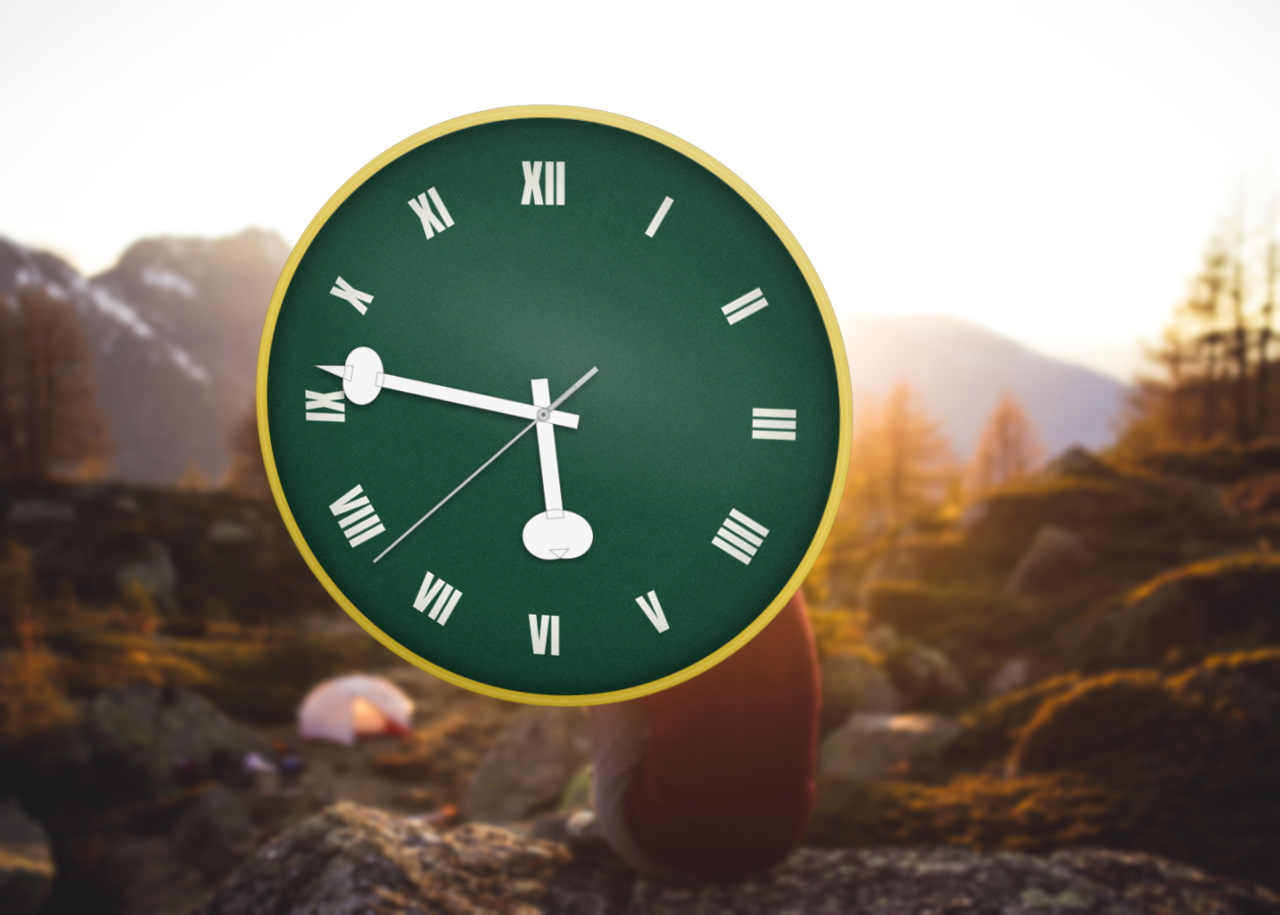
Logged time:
5h46m38s
